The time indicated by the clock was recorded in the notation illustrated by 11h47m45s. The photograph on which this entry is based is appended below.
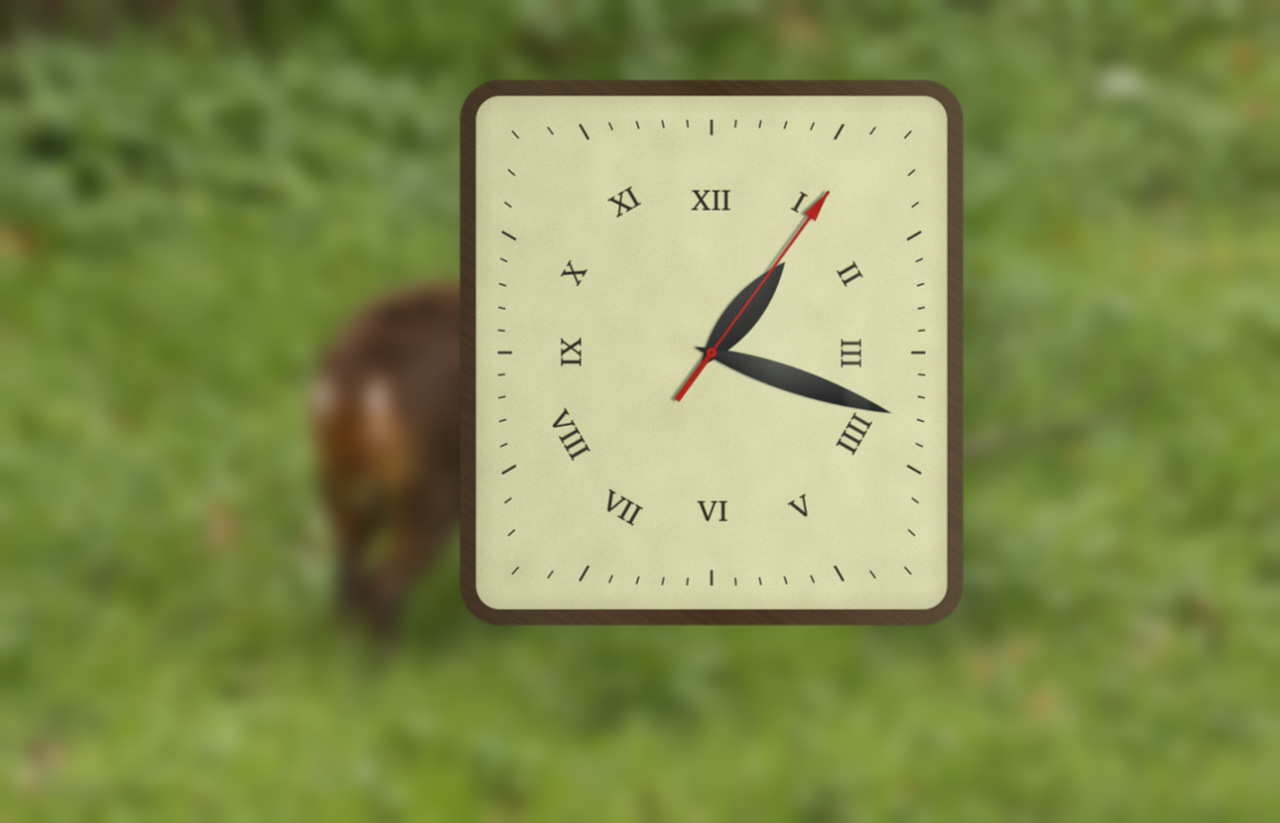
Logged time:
1h18m06s
